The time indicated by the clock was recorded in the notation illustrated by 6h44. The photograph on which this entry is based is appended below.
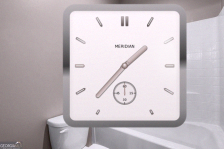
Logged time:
1h37
